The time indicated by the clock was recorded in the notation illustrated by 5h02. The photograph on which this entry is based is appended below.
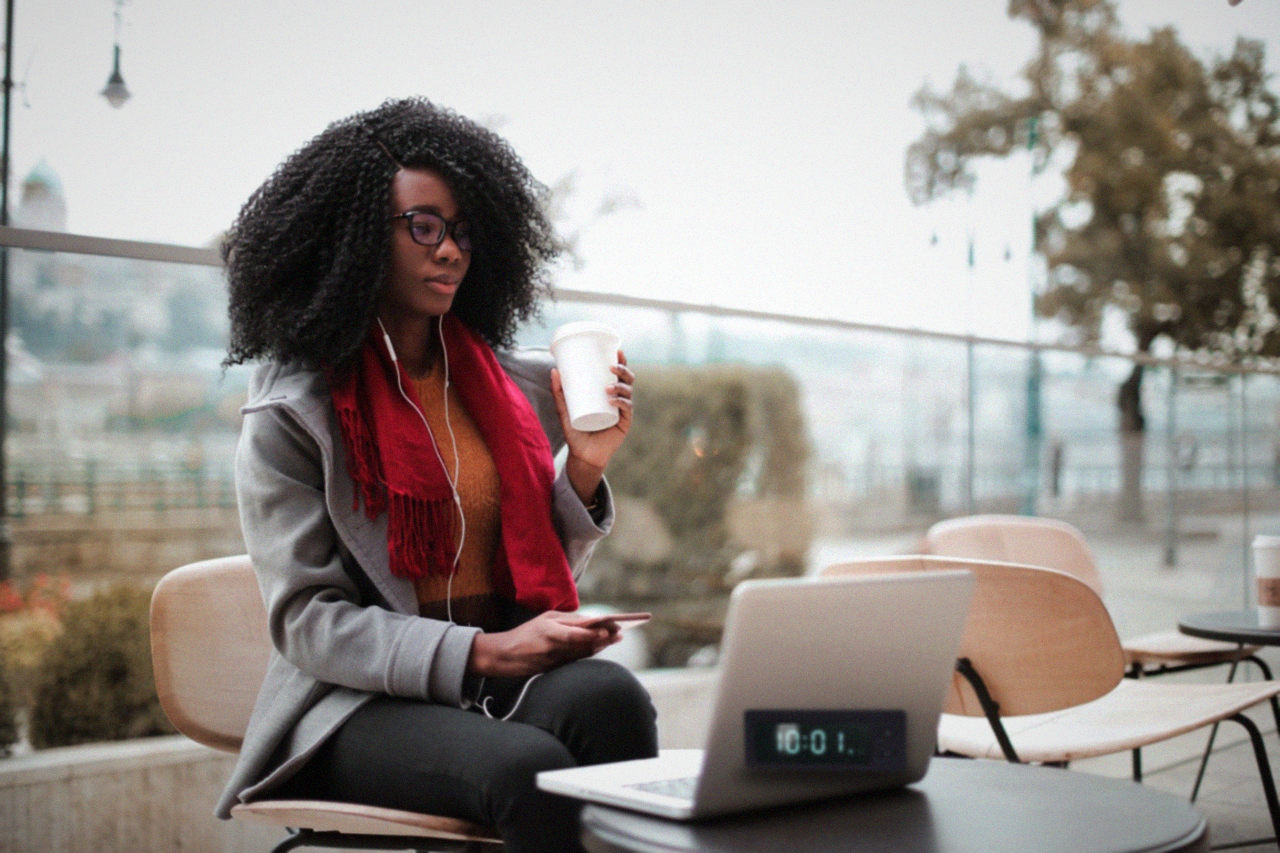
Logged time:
10h01
